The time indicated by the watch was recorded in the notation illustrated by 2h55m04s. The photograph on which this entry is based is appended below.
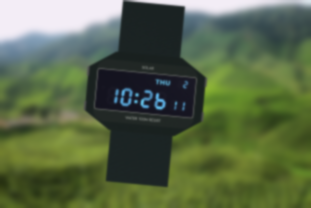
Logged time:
10h26m11s
